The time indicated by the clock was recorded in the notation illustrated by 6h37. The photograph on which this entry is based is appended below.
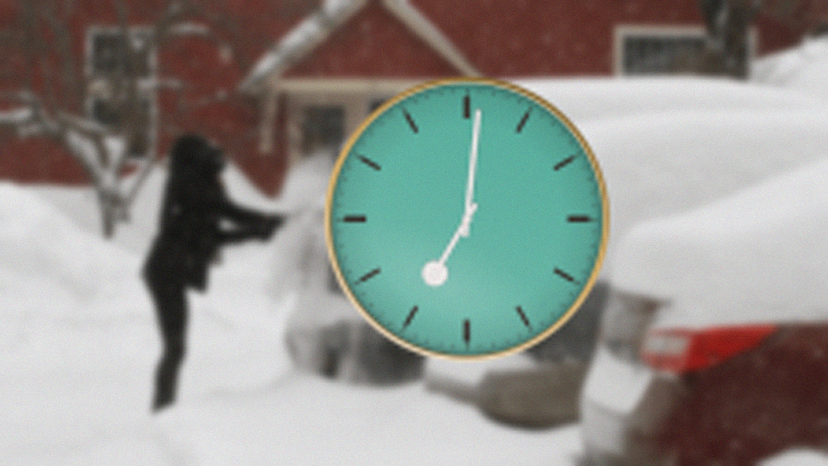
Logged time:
7h01
